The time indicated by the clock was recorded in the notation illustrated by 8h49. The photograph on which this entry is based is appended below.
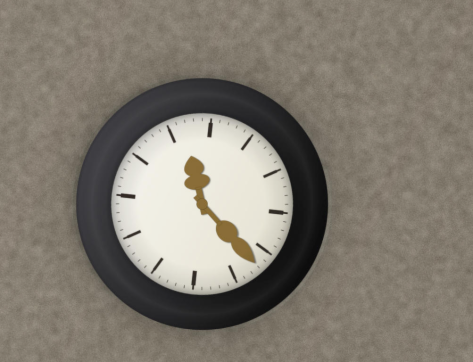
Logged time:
11h22
